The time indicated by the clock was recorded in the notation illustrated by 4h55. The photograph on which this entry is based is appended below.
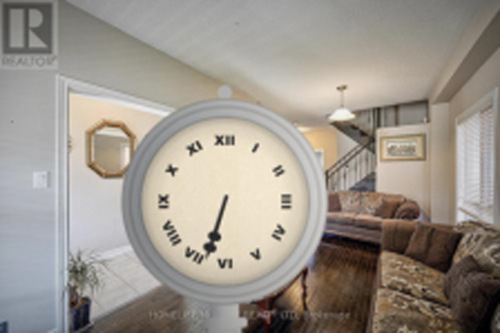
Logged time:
6h33
